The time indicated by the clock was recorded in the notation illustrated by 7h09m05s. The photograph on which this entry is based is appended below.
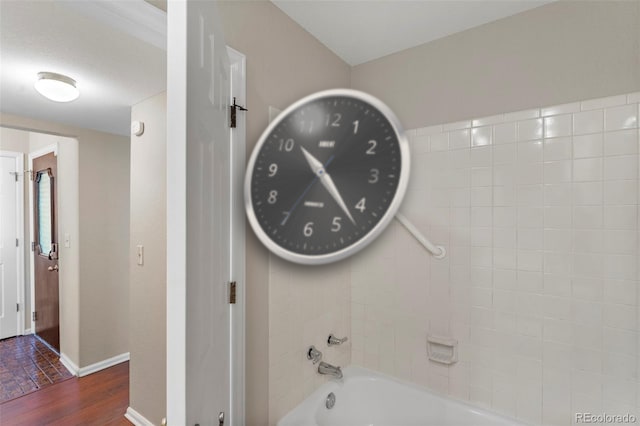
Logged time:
10h22m35s
